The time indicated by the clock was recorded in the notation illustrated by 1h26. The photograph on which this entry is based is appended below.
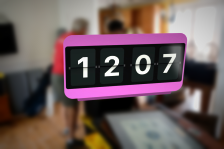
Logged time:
12h07
